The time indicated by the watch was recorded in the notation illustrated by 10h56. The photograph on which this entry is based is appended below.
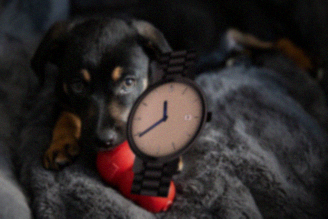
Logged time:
11h39
